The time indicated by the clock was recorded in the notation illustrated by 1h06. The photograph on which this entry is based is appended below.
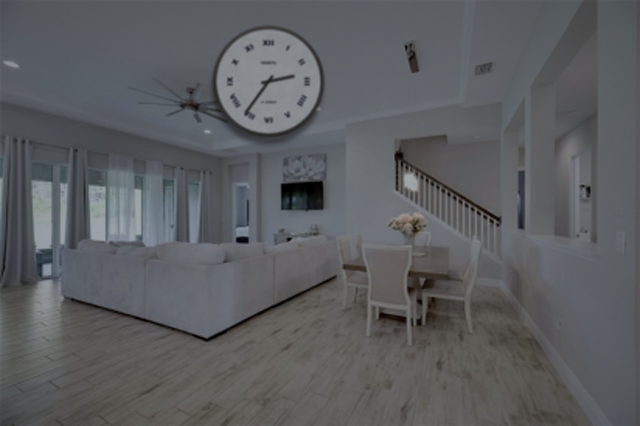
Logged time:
2h36
